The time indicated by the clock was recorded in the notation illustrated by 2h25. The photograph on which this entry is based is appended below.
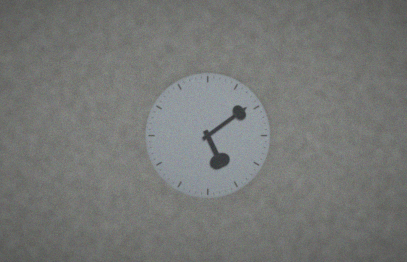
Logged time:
5h09
